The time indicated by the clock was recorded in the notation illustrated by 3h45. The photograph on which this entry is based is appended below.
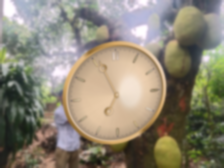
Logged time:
6h56
